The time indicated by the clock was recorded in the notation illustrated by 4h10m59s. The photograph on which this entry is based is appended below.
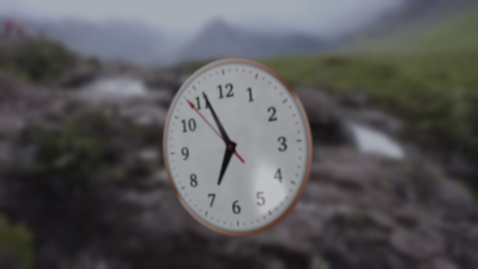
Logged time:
6h55m53s
